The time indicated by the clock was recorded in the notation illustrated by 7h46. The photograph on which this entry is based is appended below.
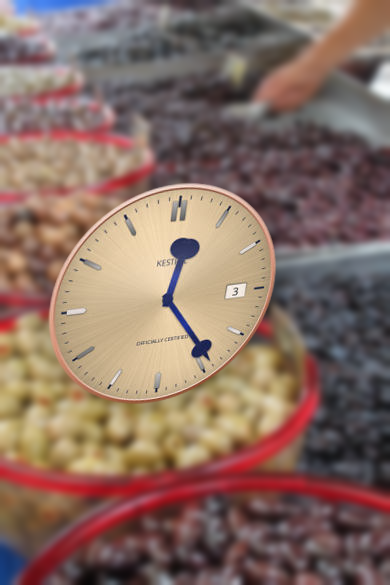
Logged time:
12h24
